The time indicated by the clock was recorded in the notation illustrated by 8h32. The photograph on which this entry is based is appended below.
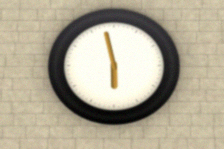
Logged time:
5h58
